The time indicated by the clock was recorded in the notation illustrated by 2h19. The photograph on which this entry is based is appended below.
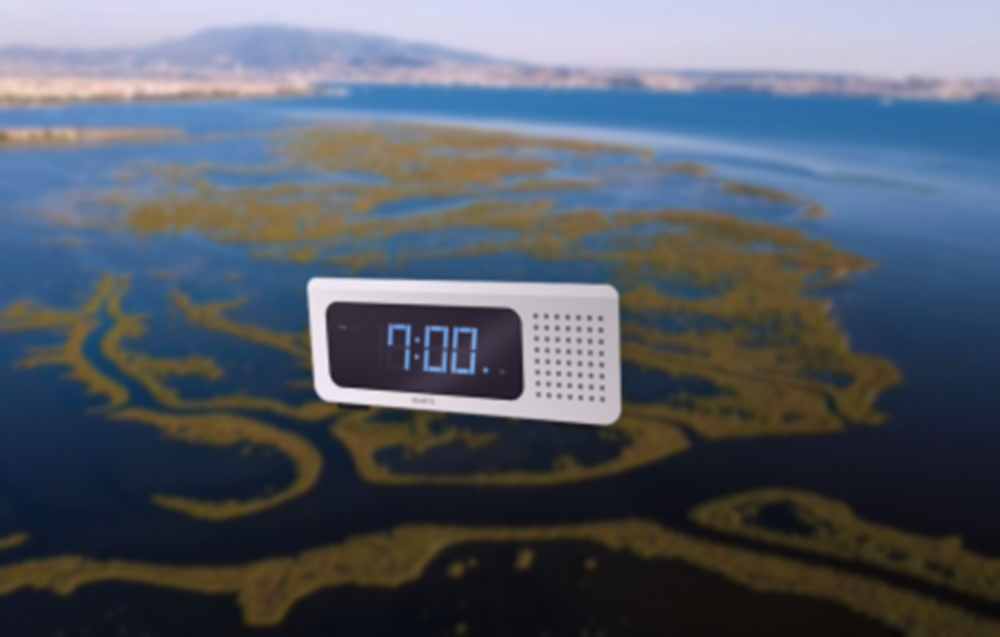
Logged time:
7h00
